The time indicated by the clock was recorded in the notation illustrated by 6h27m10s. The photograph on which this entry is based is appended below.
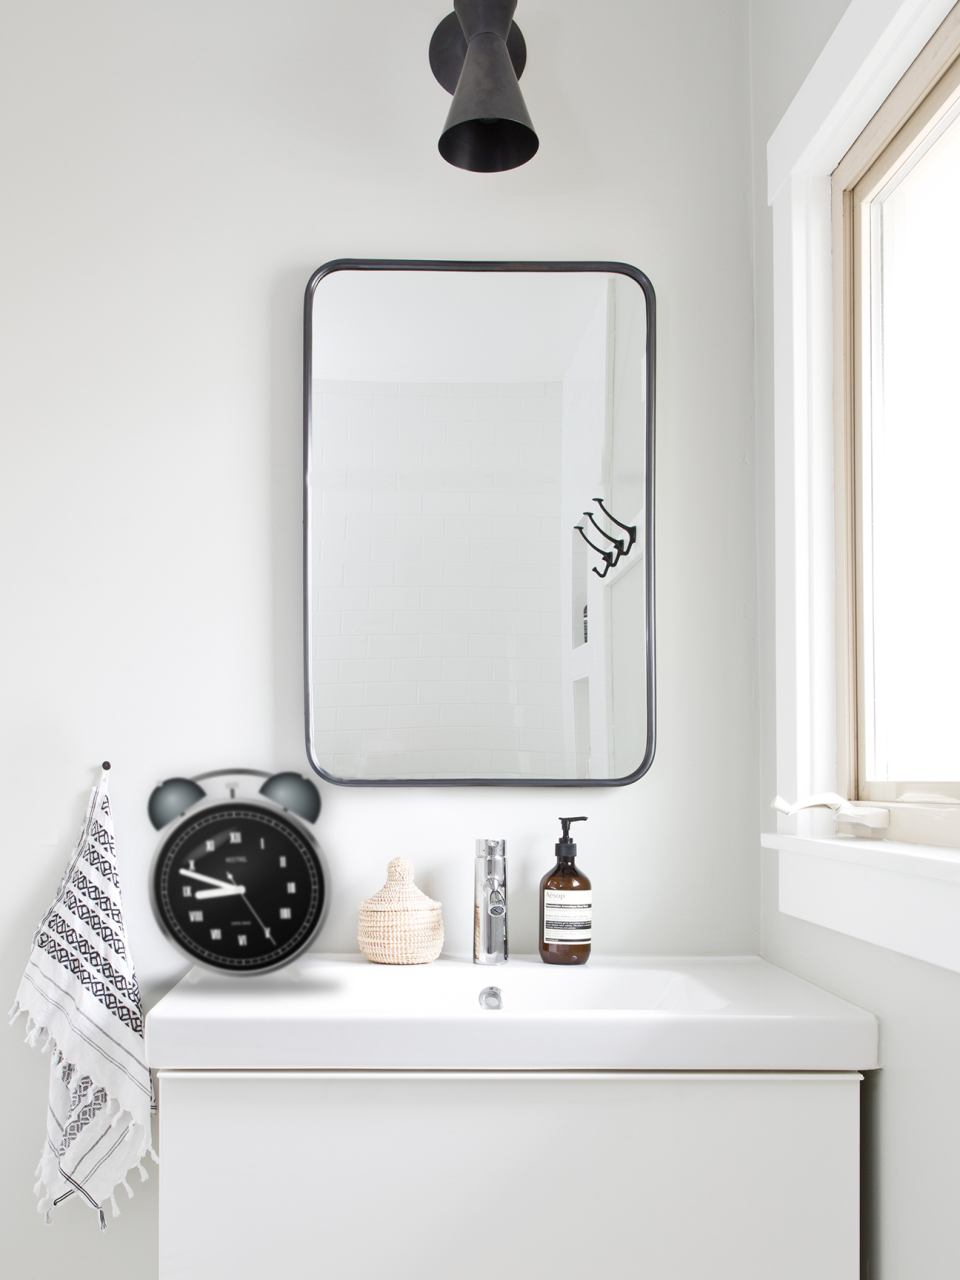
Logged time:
8h48m25s
